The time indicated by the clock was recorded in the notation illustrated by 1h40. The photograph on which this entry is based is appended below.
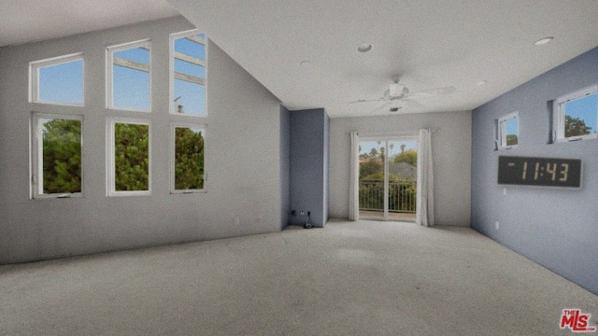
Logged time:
11h43
